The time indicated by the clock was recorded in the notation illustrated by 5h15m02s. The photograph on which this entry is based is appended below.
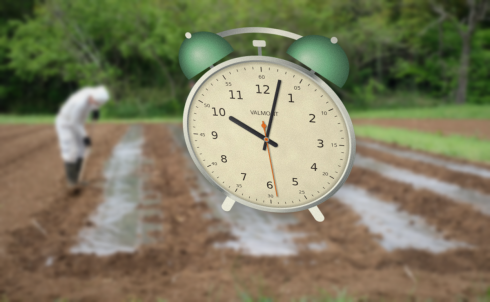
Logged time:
10h02m29s
